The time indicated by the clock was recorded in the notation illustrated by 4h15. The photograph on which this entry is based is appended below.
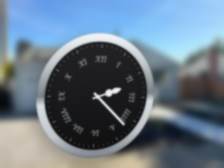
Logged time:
2h22
